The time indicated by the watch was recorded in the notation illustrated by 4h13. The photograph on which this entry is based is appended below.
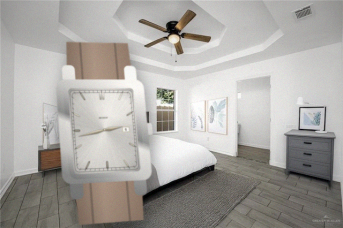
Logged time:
2h43
